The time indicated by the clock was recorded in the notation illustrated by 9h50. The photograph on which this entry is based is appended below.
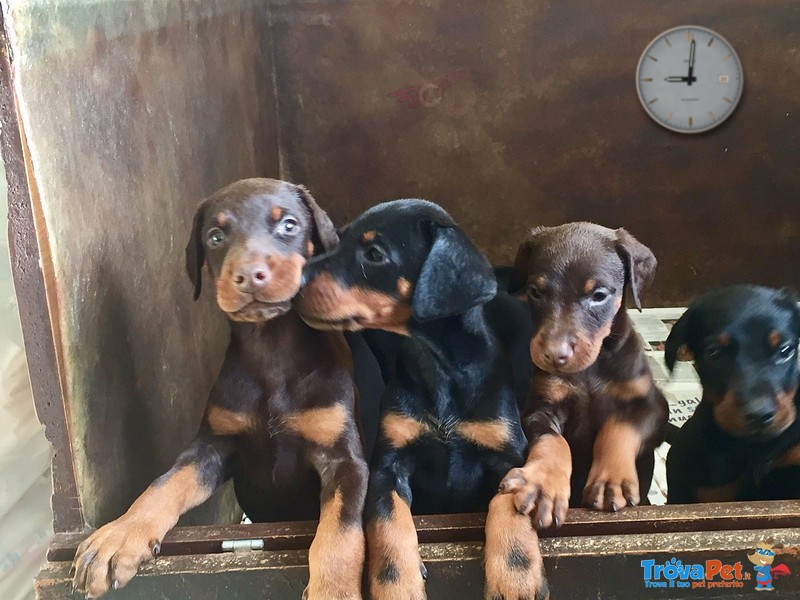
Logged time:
9h01
